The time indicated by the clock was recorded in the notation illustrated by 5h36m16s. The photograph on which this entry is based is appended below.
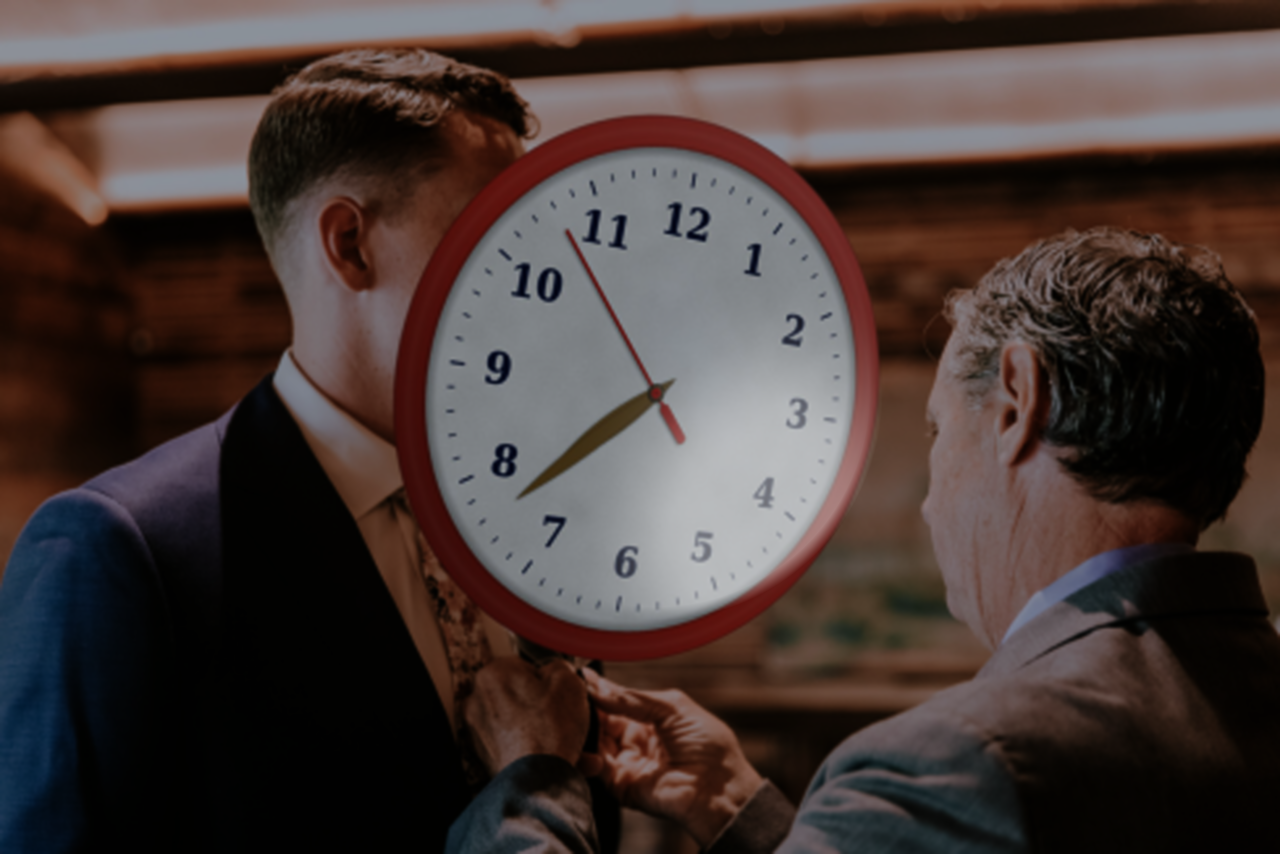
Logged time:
7h37m53s
